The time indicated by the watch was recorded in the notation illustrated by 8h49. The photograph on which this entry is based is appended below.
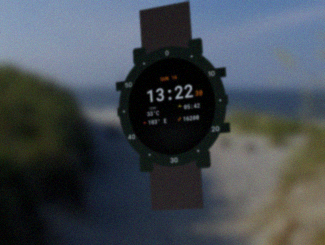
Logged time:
13h22
